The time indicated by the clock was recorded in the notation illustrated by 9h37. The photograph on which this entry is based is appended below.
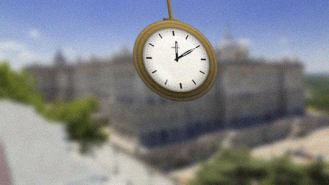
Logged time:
12h10
